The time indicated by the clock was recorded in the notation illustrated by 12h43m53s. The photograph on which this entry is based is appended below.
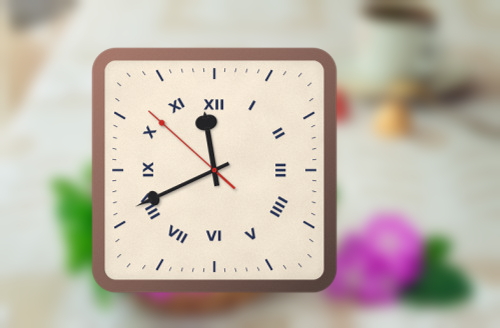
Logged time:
11h40m52s
